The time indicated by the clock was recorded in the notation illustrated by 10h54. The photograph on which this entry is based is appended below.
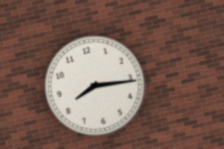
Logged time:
8h16
